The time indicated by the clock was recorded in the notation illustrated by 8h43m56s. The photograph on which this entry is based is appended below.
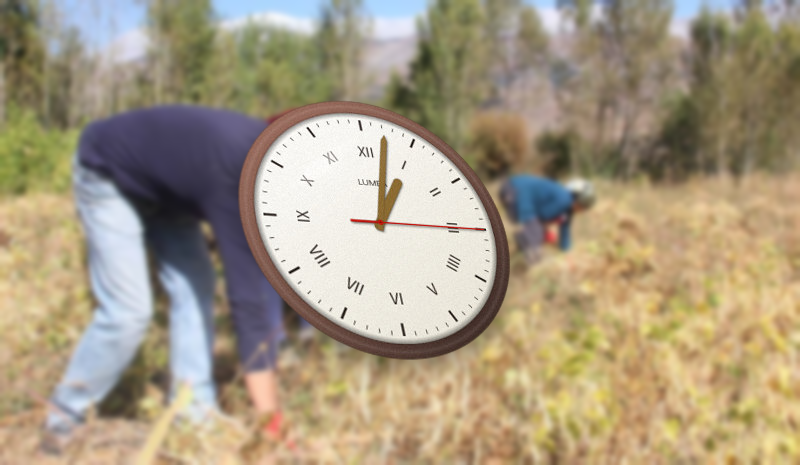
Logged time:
1h02m15s
